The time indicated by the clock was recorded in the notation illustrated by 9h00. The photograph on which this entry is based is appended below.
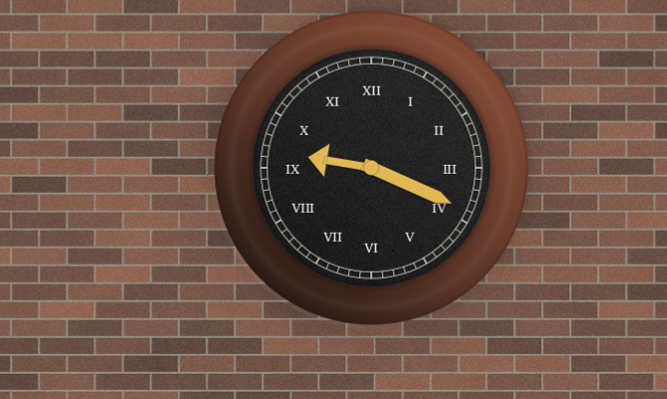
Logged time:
9h19
